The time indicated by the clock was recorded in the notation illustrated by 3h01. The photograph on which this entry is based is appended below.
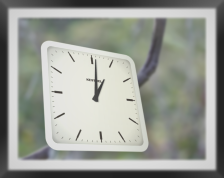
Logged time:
1h01
